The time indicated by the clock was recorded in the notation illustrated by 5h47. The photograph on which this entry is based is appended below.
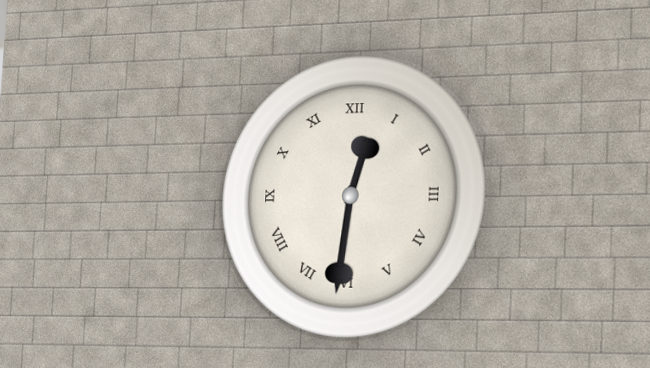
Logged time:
12h31
